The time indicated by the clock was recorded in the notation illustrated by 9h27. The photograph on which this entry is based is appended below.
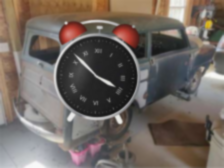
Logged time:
3h52
